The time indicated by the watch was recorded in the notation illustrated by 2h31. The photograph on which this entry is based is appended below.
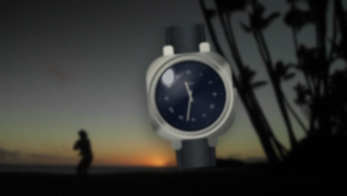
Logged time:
11h32
